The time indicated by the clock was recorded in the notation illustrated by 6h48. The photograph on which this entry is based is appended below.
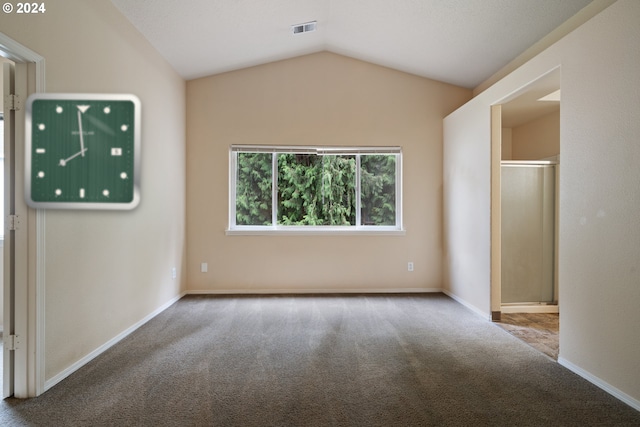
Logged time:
7h59
